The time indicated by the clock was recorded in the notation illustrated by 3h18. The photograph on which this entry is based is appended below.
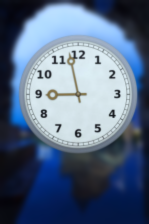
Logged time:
8h58
